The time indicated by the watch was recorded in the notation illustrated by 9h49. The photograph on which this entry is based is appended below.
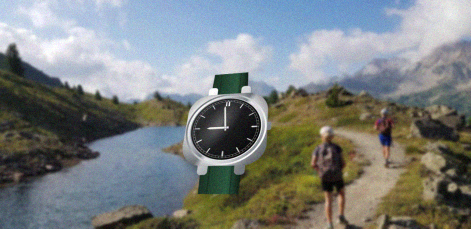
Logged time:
8h59
